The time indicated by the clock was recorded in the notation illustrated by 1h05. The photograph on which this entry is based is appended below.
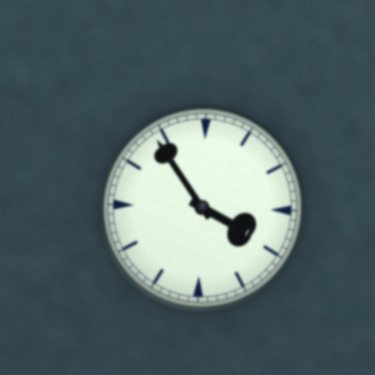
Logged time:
3h54
